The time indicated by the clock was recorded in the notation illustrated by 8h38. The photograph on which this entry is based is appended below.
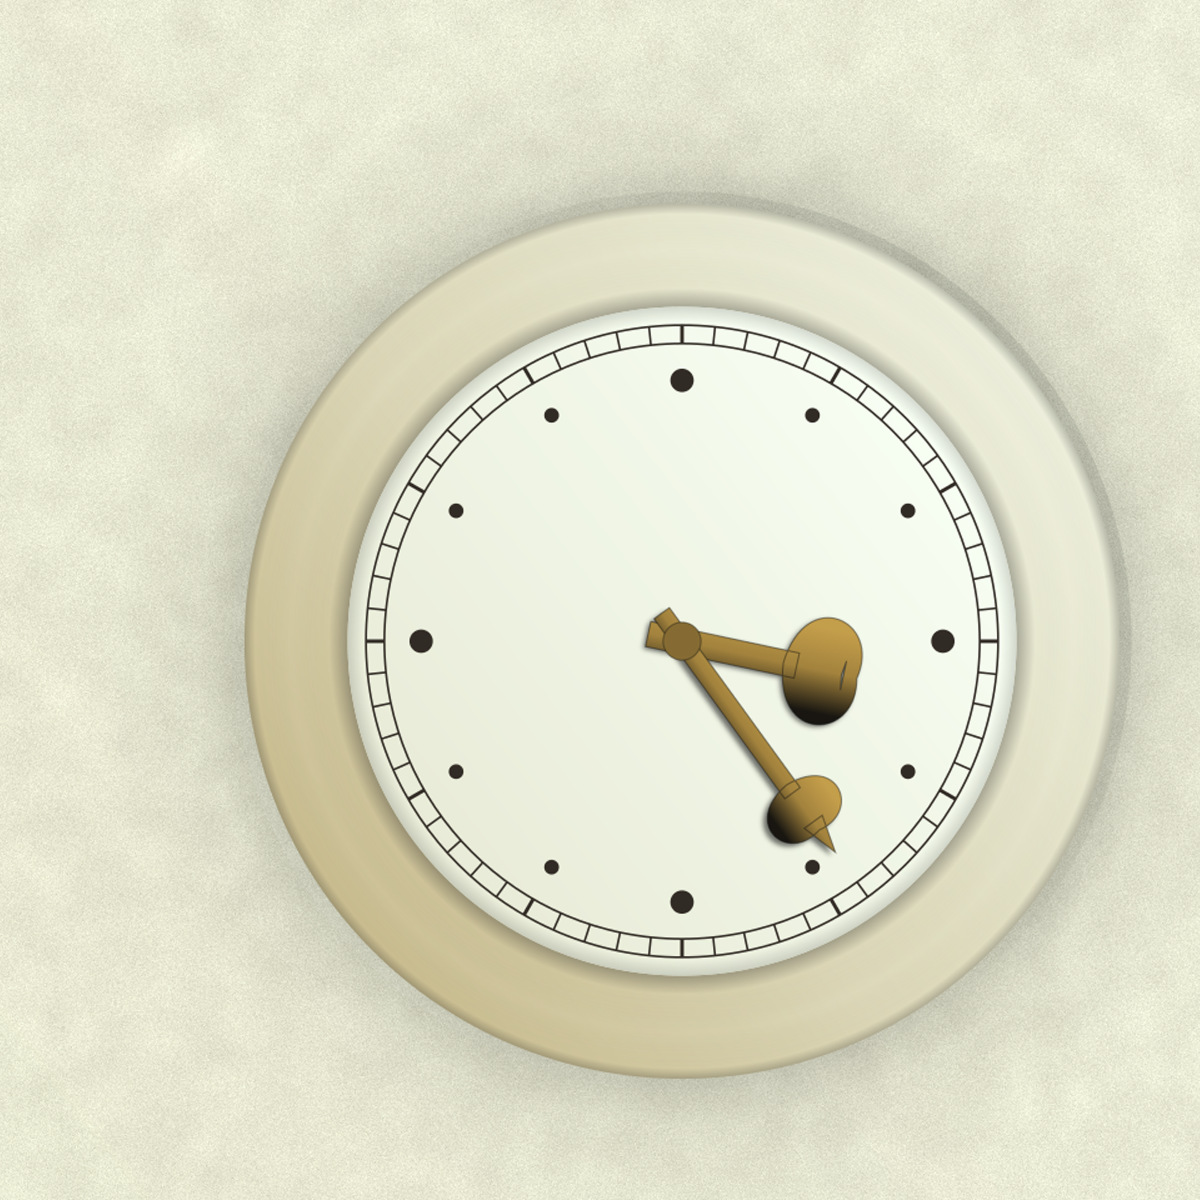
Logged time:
3h24
